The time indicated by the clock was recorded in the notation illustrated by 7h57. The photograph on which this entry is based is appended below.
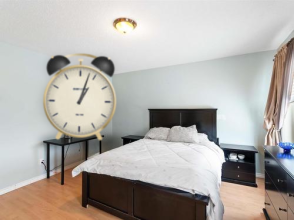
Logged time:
1h03
